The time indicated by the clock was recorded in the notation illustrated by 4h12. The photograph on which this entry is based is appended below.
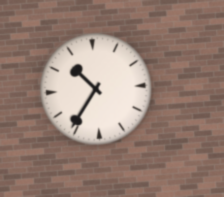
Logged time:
10h36
